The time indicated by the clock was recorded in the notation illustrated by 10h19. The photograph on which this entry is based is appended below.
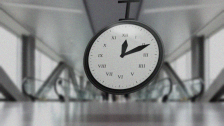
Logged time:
12h11
